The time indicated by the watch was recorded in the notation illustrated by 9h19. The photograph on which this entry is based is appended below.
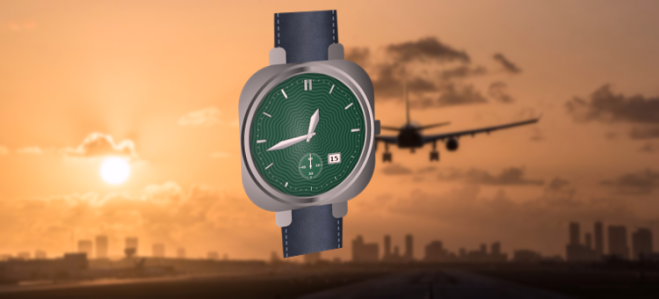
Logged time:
12h43
